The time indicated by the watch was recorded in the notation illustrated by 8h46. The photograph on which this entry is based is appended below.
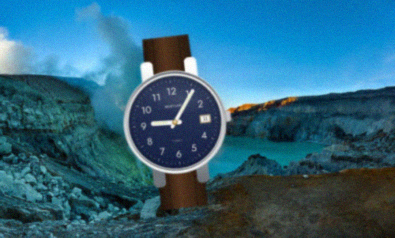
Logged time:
9h06
